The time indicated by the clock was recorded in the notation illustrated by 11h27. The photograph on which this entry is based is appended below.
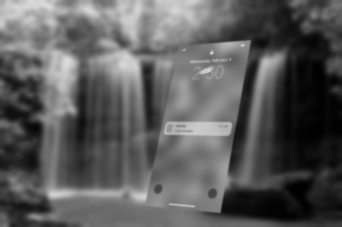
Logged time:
2h50
